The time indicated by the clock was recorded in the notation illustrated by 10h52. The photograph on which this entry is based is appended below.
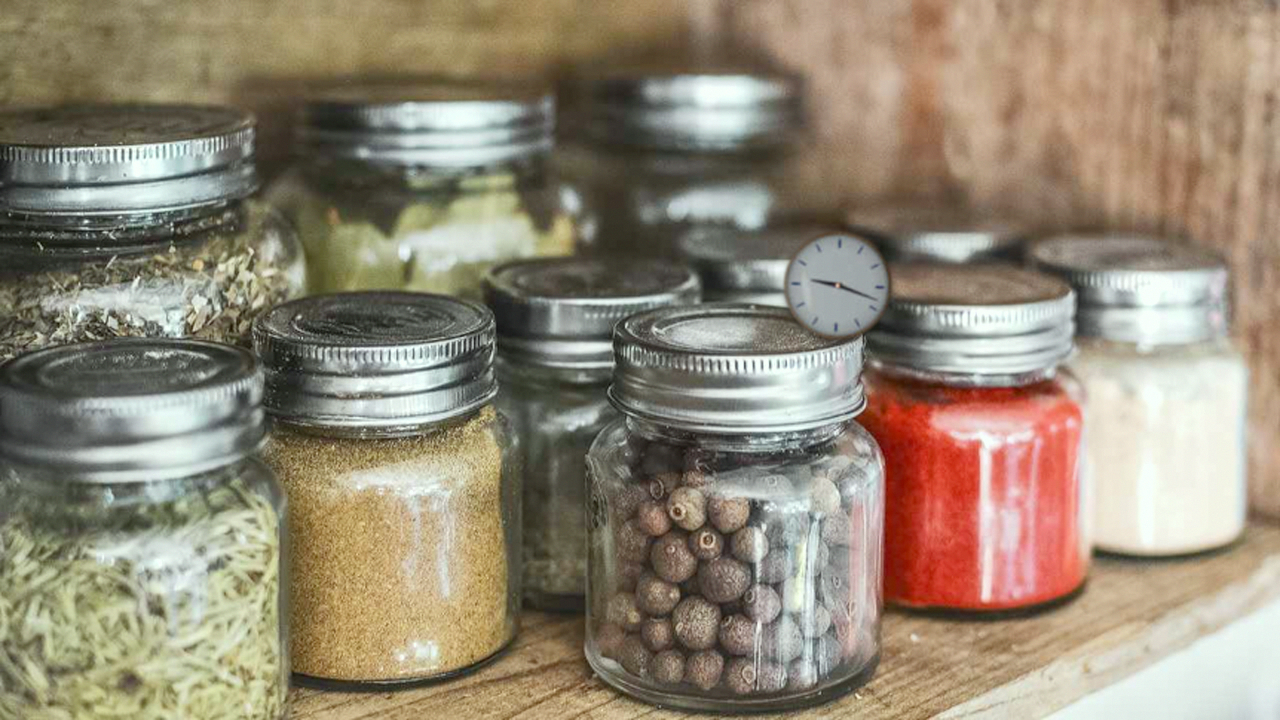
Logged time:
9h18
